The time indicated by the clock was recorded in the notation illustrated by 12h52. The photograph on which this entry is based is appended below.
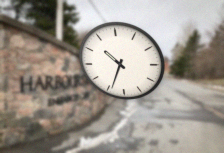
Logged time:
10h34
